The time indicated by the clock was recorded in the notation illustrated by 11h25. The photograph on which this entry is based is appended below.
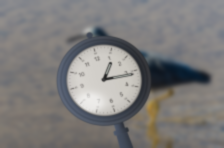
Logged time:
1h16
